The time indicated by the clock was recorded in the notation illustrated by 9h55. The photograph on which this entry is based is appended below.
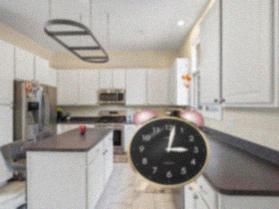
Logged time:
3h02
